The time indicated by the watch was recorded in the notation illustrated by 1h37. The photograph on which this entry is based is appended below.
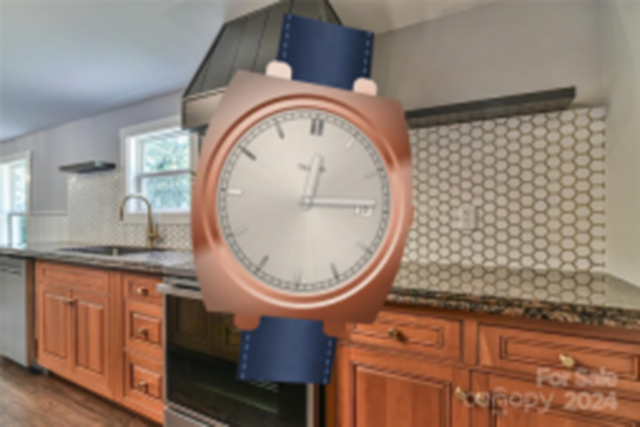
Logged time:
12h14
